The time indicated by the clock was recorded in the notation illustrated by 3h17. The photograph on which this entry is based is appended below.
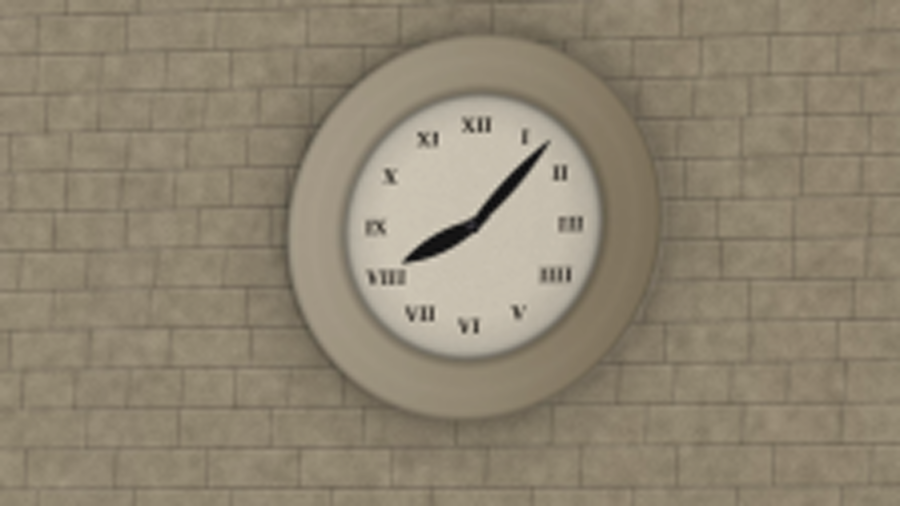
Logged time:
8h07
